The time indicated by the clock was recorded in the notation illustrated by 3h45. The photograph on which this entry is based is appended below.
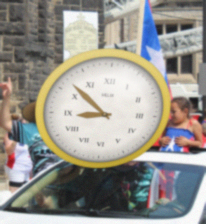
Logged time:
8h52
